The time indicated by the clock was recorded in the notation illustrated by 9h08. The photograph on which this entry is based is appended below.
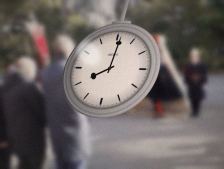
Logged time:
8h01
